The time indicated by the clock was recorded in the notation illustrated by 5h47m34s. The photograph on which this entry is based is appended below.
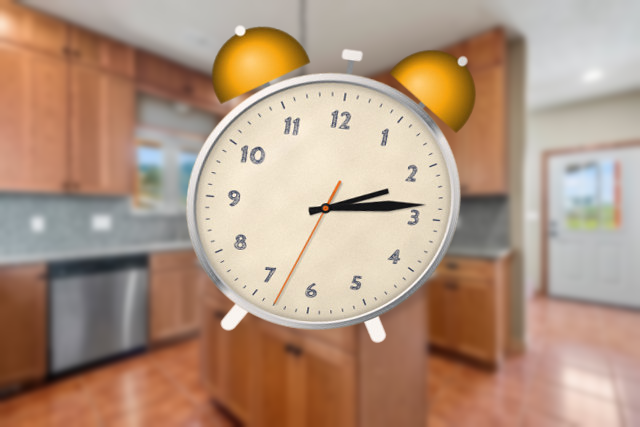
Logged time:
2h13m33s
